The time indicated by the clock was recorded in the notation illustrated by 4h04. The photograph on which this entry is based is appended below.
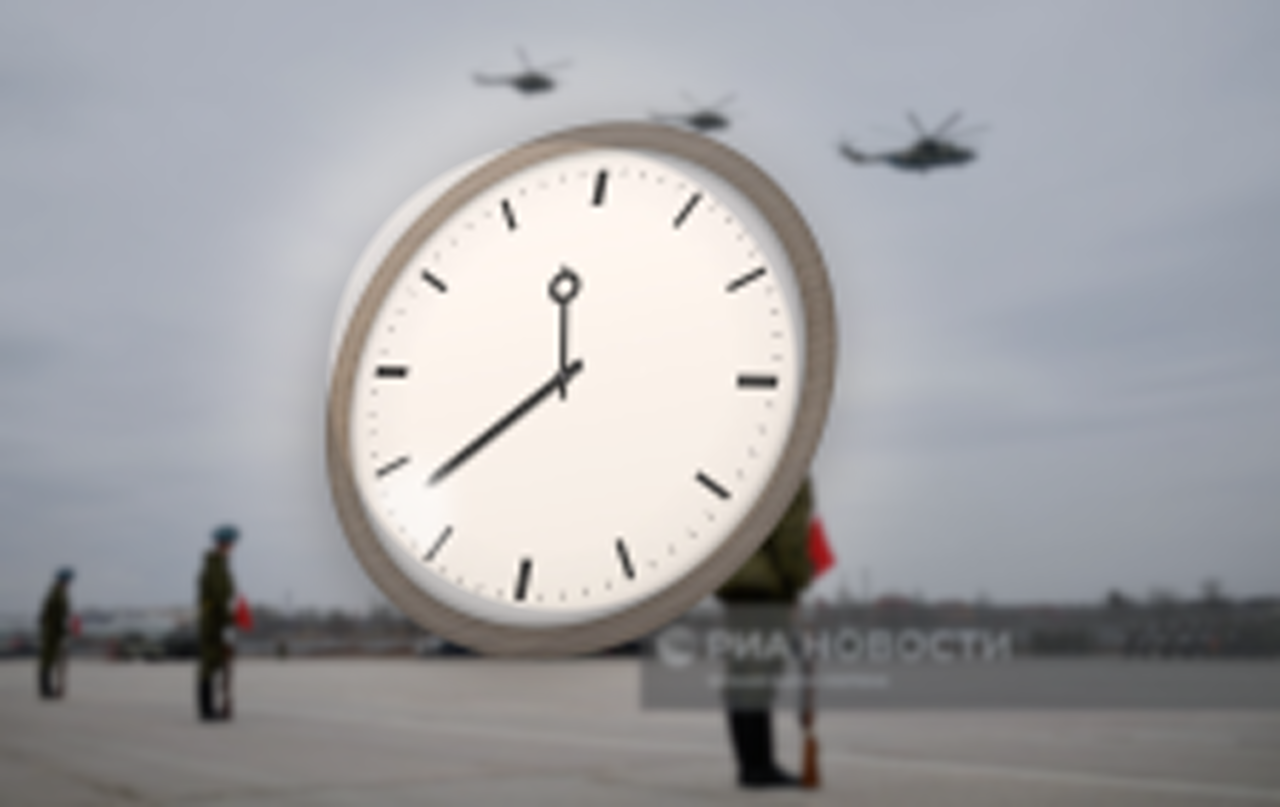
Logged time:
11h38
